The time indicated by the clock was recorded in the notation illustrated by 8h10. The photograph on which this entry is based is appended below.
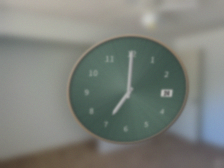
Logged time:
7h00
